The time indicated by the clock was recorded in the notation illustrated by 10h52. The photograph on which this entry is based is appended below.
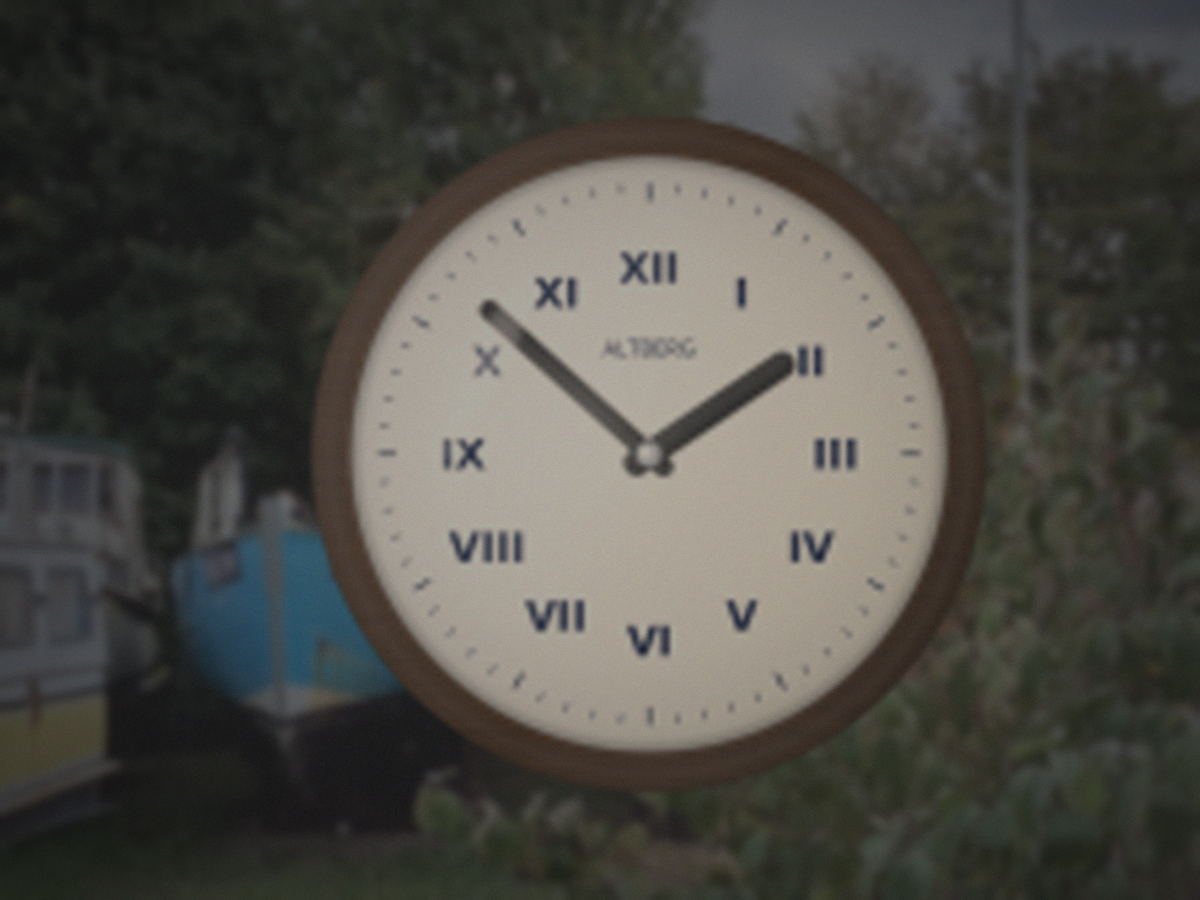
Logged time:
1h52
